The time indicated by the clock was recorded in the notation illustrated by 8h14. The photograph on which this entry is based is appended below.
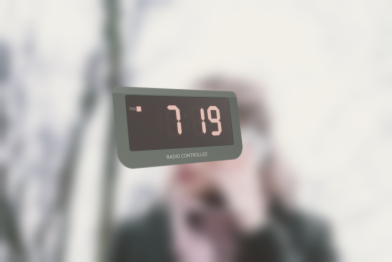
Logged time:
7h19
